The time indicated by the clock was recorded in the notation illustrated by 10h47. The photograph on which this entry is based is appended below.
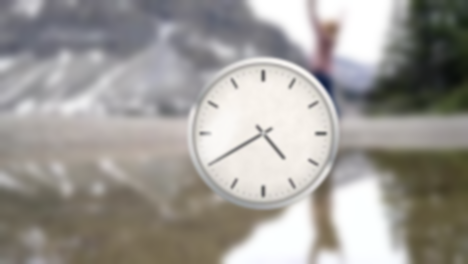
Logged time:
4h40
